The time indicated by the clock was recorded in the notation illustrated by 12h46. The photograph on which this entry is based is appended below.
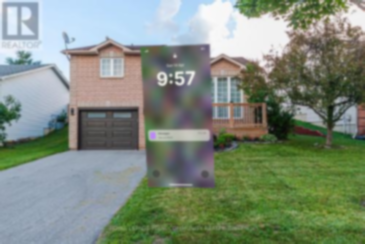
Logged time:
9h57
